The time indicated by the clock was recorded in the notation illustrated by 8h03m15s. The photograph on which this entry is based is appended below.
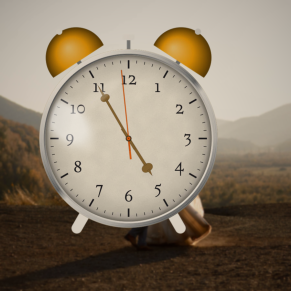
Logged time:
4h54m59s
